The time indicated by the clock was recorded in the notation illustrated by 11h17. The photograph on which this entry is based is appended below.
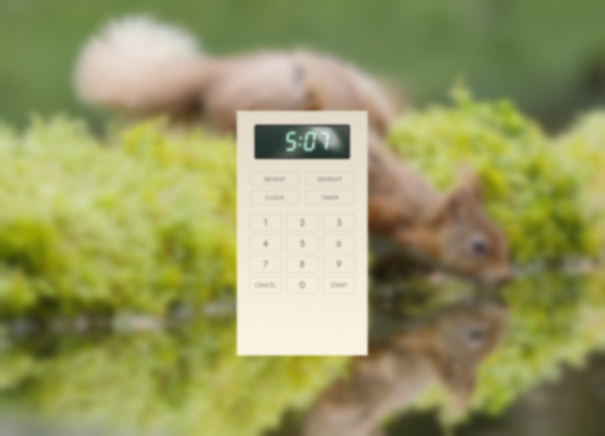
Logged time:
5h07
